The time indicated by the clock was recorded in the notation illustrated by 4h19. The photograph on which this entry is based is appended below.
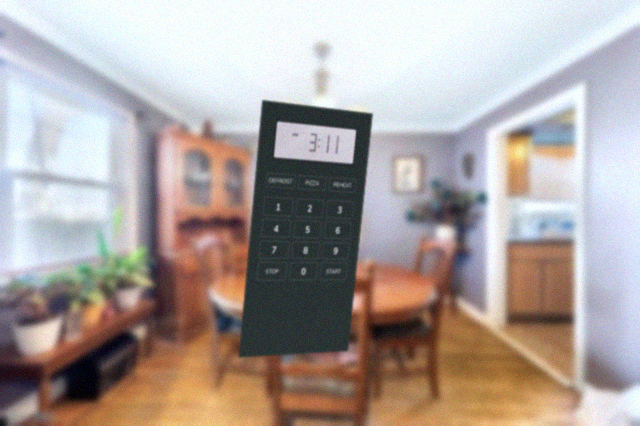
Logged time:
3h11
